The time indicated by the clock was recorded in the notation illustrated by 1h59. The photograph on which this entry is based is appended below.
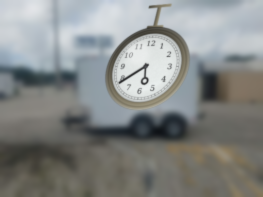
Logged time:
5h39
